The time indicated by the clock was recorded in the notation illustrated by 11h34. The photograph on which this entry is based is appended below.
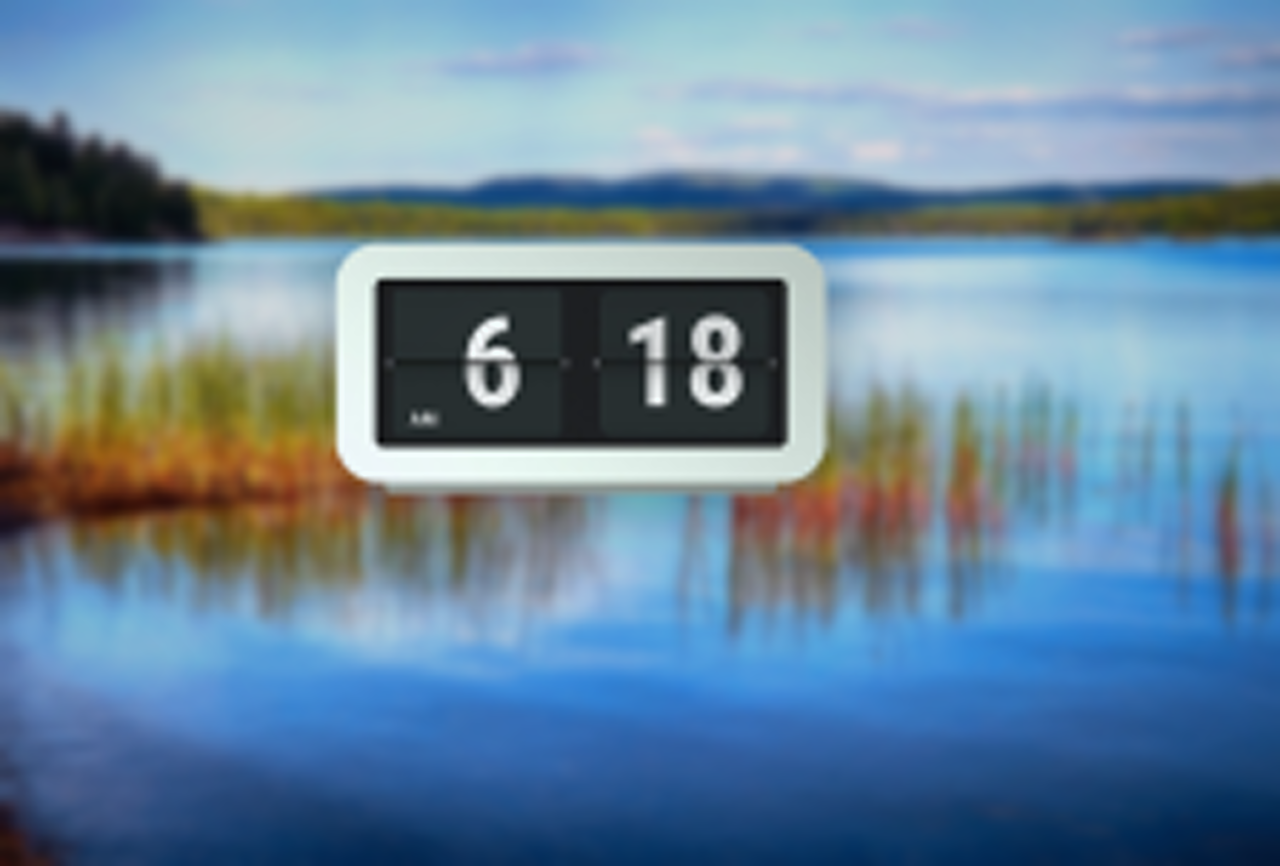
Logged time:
6h18
